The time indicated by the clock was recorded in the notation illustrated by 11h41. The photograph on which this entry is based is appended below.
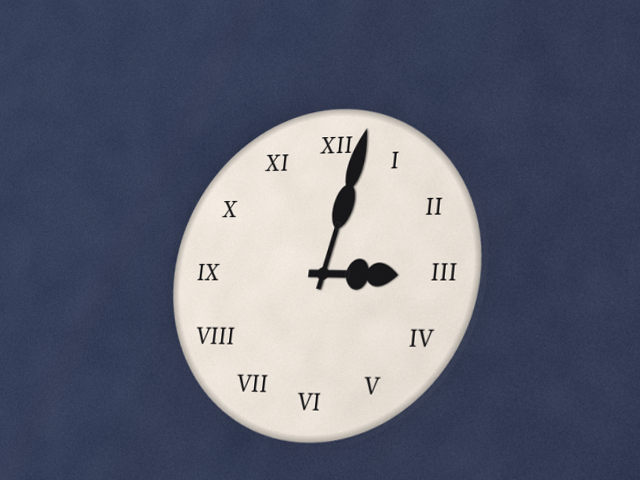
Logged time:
3h02
